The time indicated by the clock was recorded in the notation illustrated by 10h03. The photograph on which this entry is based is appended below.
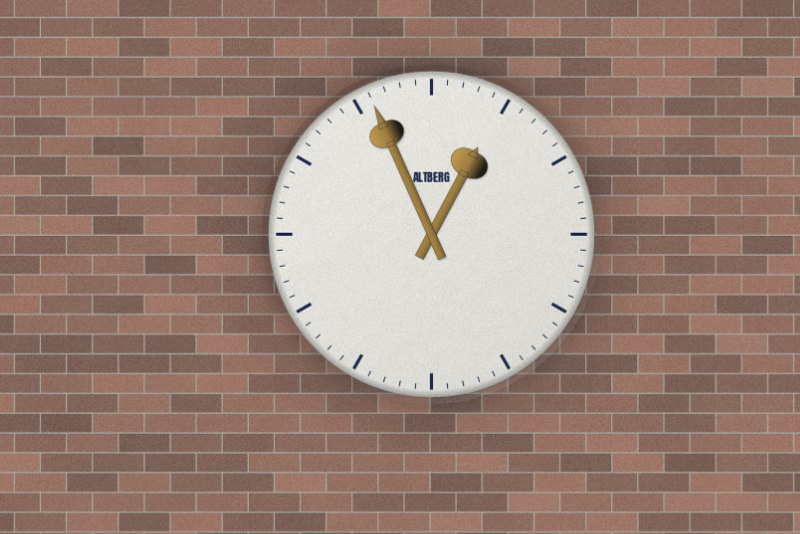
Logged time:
12h56
